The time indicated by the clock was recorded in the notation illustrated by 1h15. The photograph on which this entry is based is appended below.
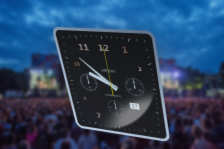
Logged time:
9h52
